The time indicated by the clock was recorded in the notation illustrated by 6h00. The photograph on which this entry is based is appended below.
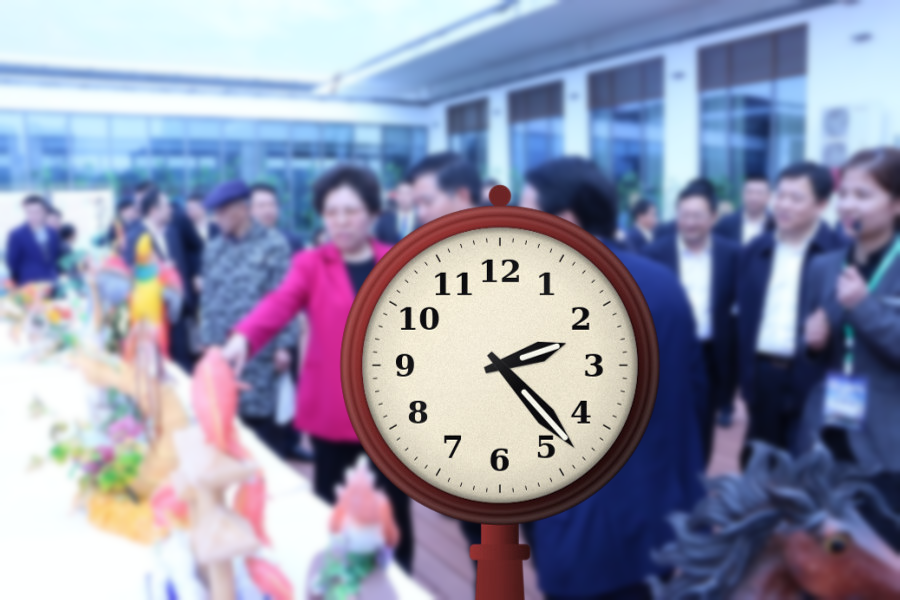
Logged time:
2h23
